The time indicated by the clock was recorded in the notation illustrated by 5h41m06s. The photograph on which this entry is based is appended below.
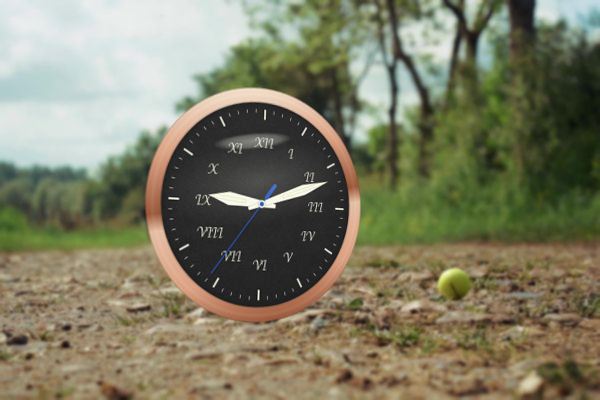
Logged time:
9h11m36s
